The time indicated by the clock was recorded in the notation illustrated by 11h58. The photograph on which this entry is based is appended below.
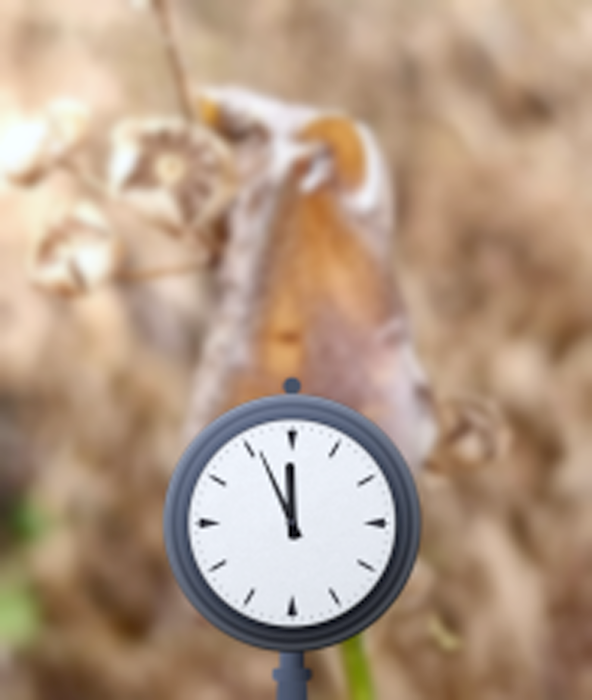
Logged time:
11h56
